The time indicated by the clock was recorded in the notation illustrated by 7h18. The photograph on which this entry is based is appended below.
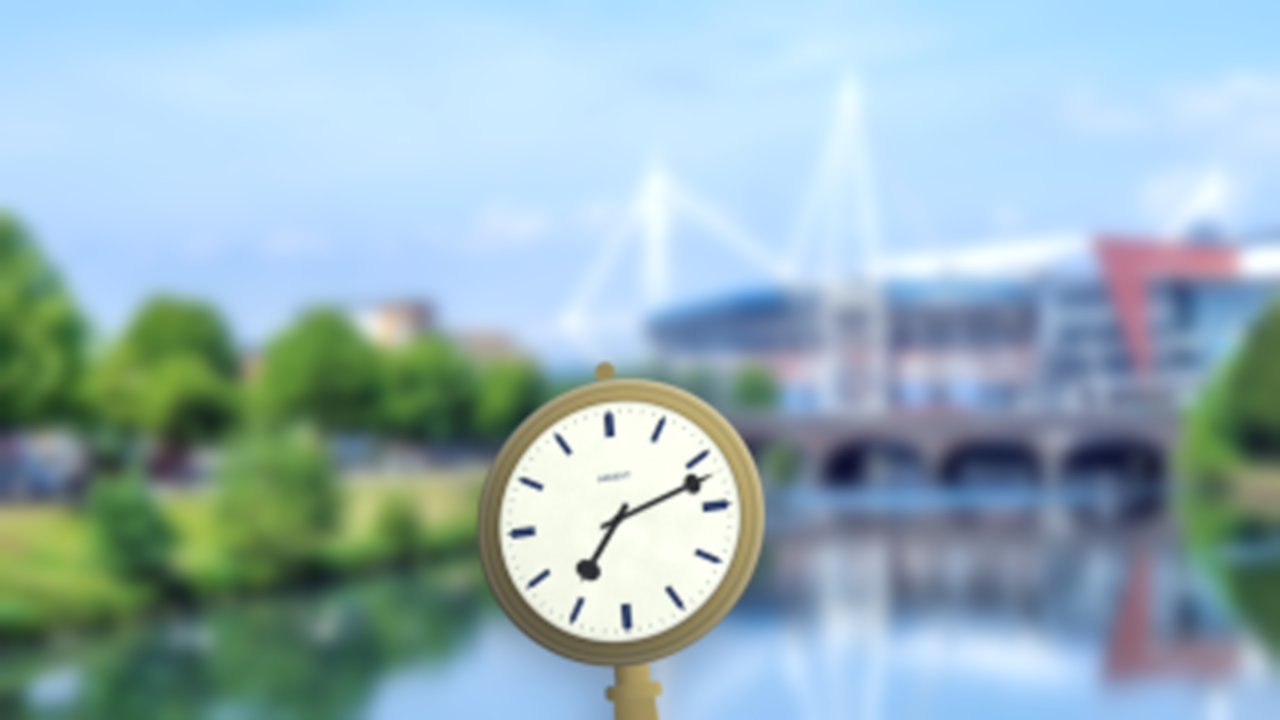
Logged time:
7h12
